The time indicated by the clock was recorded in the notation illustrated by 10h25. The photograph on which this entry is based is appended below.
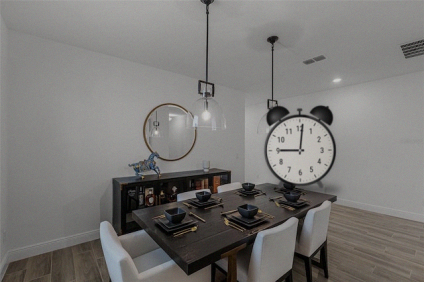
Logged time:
9h01
